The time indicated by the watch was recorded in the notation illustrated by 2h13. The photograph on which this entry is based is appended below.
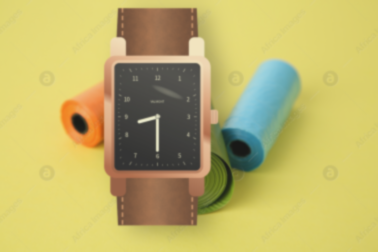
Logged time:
8h30
